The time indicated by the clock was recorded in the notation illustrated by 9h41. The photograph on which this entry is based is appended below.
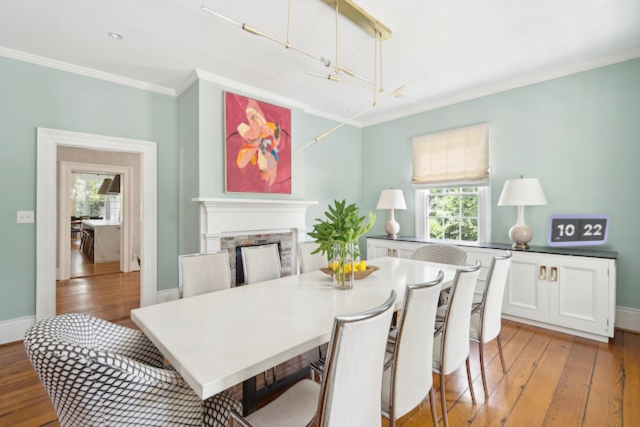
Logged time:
10h22
